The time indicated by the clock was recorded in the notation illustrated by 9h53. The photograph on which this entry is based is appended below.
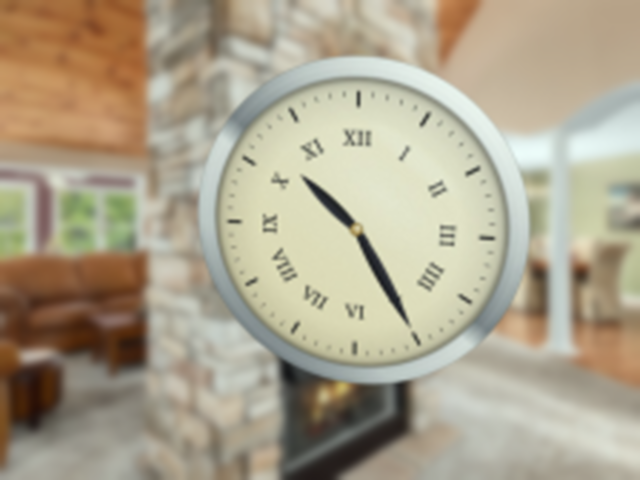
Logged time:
10h25
